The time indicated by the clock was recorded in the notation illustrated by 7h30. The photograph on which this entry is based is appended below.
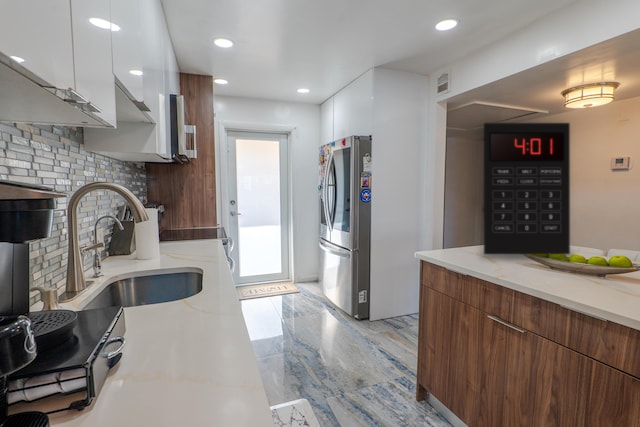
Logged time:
4h01
